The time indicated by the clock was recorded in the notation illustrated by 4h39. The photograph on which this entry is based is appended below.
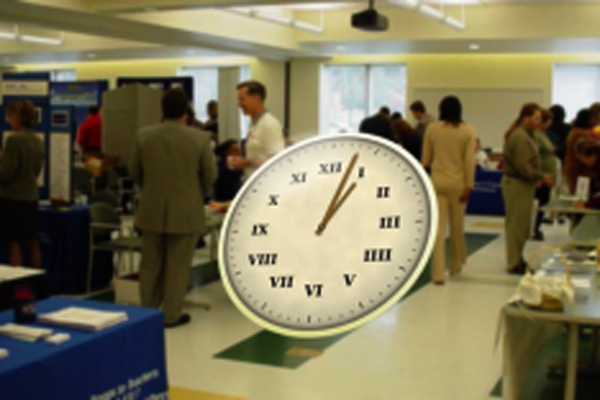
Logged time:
1h03
